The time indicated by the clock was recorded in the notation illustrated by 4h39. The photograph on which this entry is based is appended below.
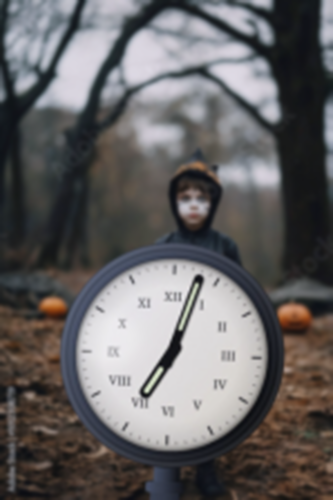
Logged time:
7h03
